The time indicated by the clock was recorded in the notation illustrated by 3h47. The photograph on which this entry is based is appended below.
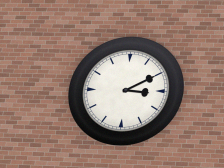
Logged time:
3h10
